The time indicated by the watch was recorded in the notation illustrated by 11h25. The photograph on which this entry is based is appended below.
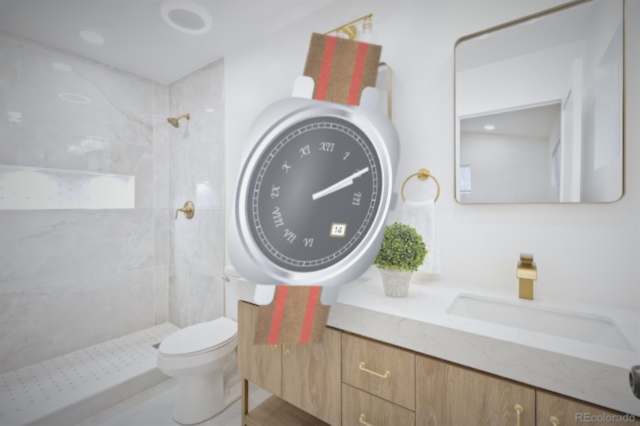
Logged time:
2h10
